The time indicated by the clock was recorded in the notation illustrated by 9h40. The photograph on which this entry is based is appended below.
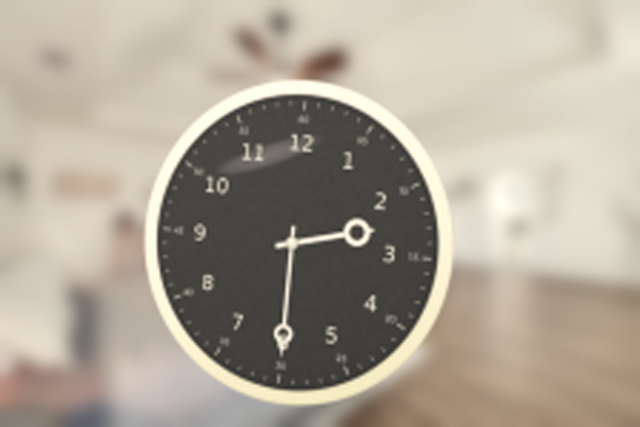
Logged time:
2h30
